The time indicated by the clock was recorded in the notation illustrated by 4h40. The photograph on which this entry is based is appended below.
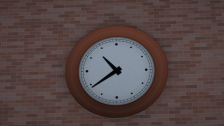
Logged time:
10h39
